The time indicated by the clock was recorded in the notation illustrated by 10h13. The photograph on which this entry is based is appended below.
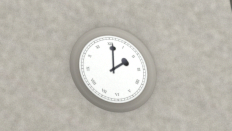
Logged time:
2h01
